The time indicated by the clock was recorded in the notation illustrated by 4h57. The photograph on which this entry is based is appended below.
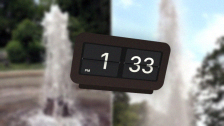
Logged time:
1h33
